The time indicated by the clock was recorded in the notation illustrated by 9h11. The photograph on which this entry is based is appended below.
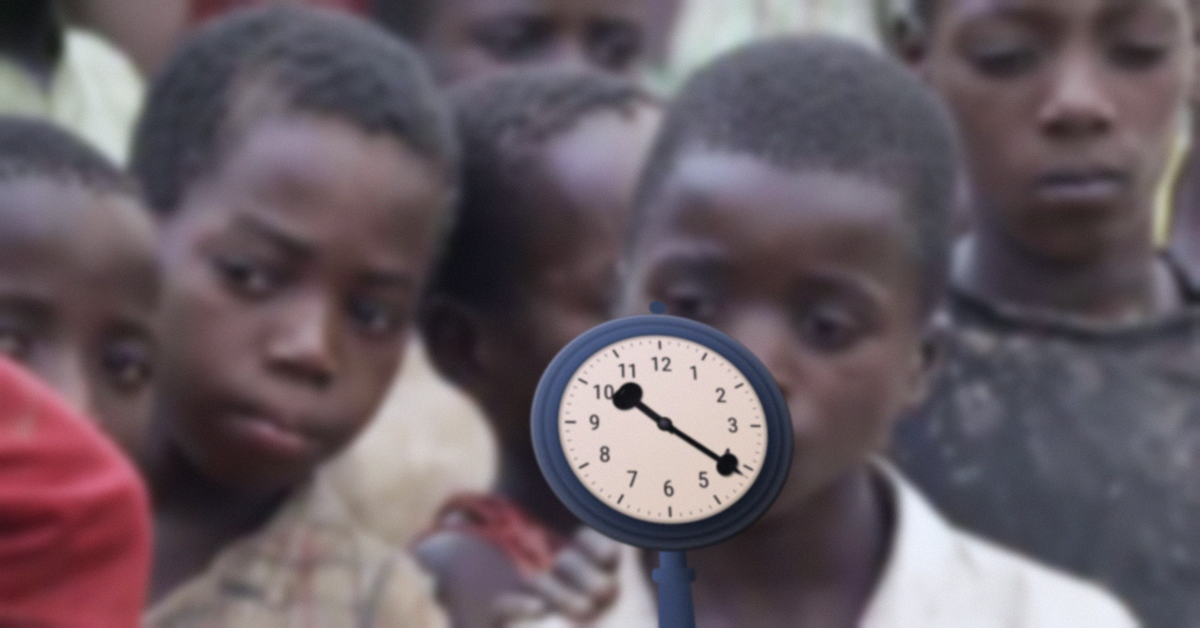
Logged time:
10h21
